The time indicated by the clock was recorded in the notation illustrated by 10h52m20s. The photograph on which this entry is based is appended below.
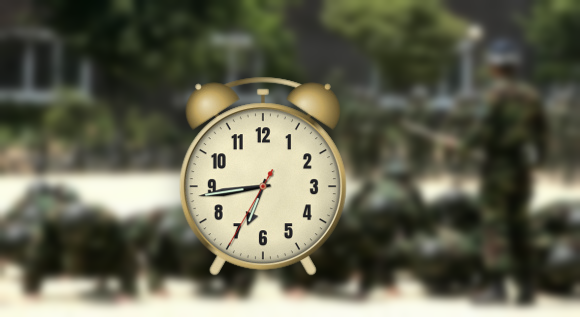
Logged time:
6h43m35s
